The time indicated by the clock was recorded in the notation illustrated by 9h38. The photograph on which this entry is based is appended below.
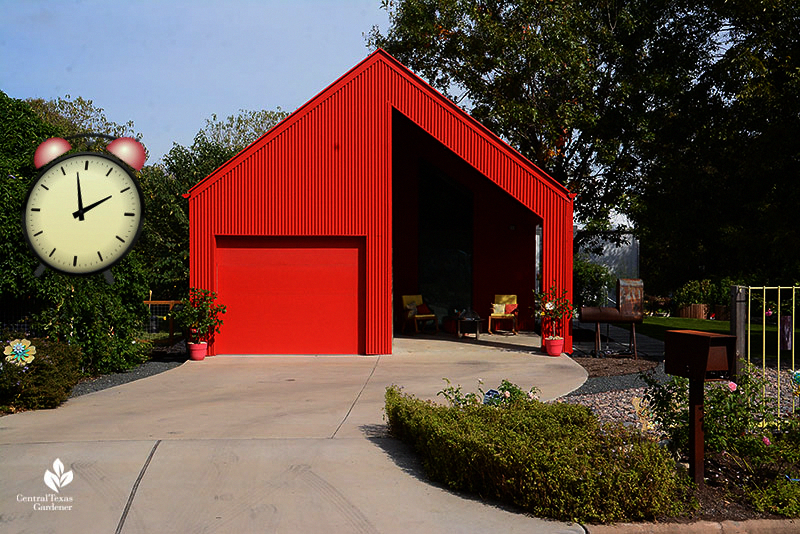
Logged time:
1h58
